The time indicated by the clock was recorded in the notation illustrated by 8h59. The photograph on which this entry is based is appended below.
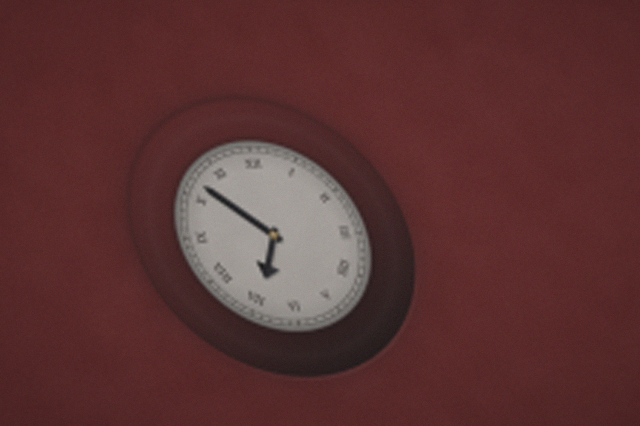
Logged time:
6h52
